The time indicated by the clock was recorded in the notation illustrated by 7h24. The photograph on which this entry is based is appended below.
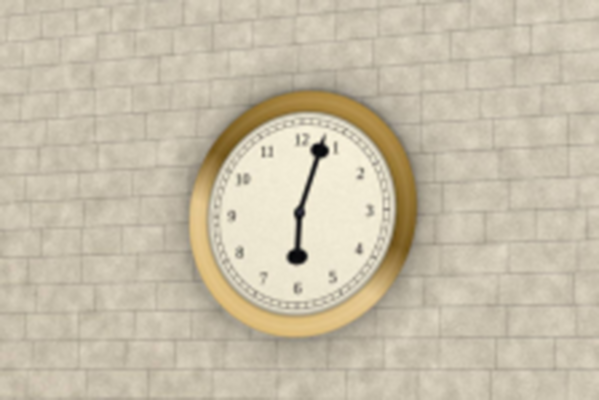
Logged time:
6h03
